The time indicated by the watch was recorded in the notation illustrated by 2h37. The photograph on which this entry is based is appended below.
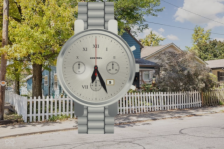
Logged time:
6h26
